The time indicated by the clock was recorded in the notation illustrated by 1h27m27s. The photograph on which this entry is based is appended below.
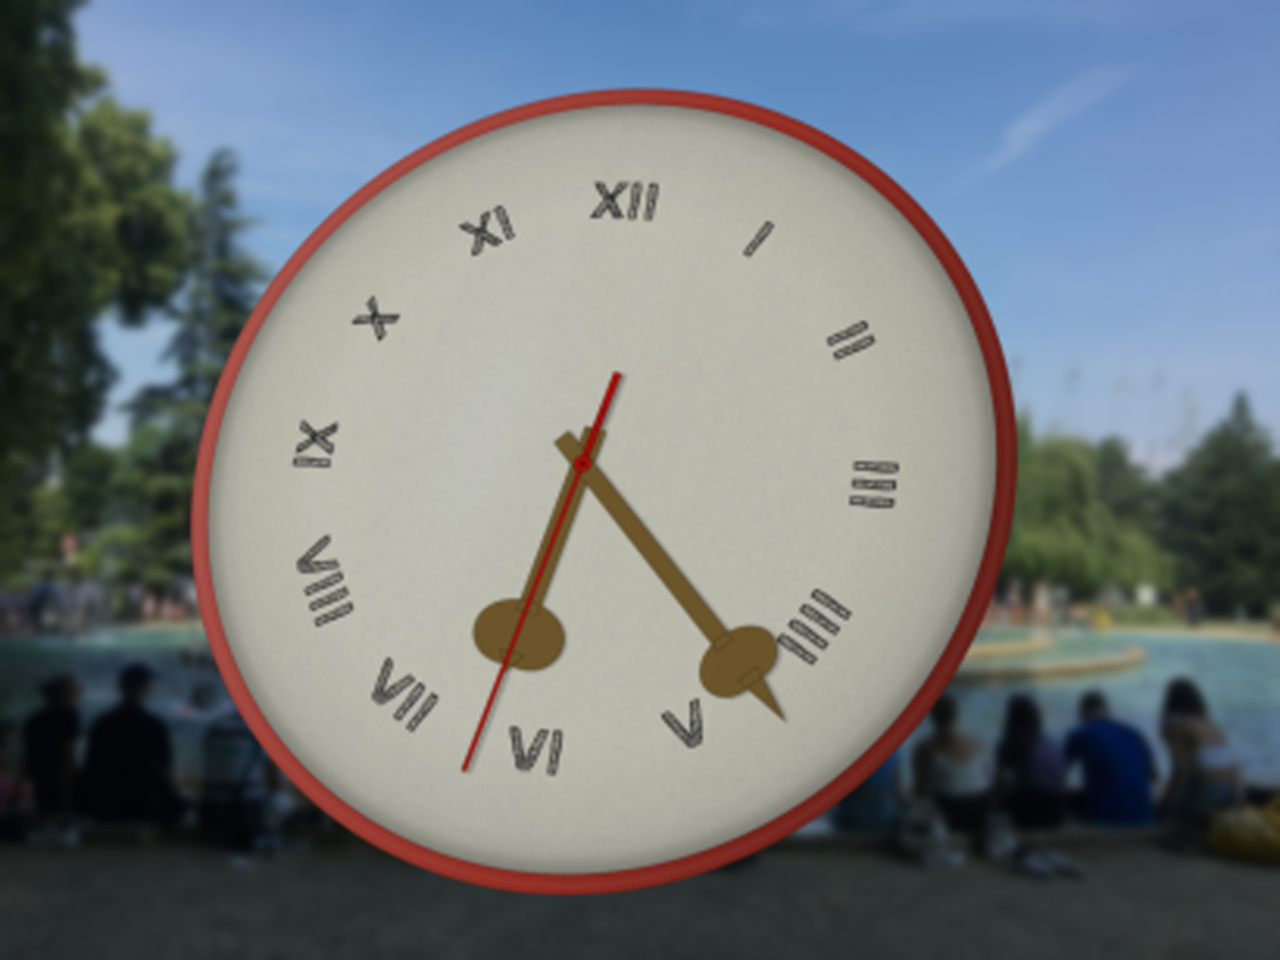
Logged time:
6h22m32s
